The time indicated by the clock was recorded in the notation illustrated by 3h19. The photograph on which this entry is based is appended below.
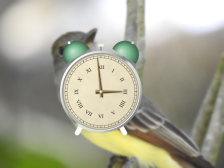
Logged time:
2h59
